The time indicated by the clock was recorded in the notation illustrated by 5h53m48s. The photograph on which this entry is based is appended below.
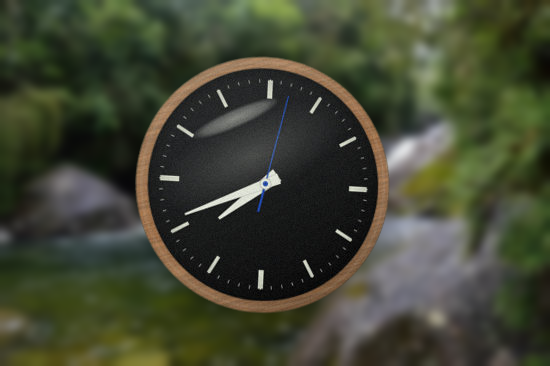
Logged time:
7h41m02s
